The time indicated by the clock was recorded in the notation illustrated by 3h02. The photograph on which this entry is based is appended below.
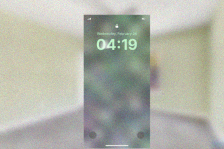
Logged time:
4h19
